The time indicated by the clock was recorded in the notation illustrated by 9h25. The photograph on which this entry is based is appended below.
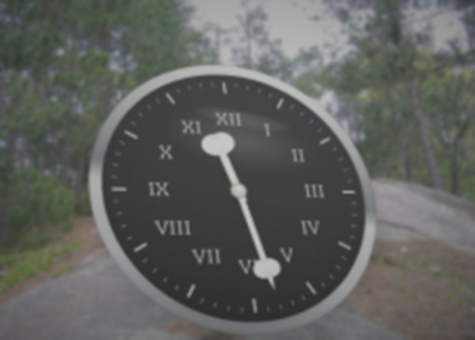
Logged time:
11h28
